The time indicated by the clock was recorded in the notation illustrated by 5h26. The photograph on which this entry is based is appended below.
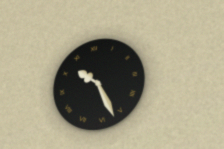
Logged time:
10h27
